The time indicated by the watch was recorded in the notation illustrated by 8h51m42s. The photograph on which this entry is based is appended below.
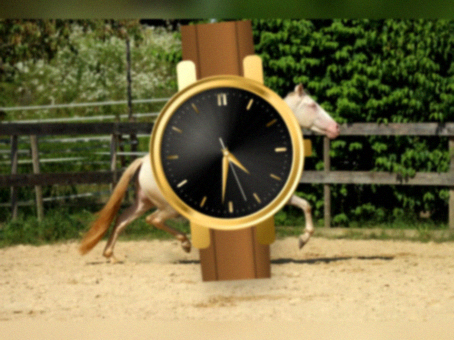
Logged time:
4h31m27s
